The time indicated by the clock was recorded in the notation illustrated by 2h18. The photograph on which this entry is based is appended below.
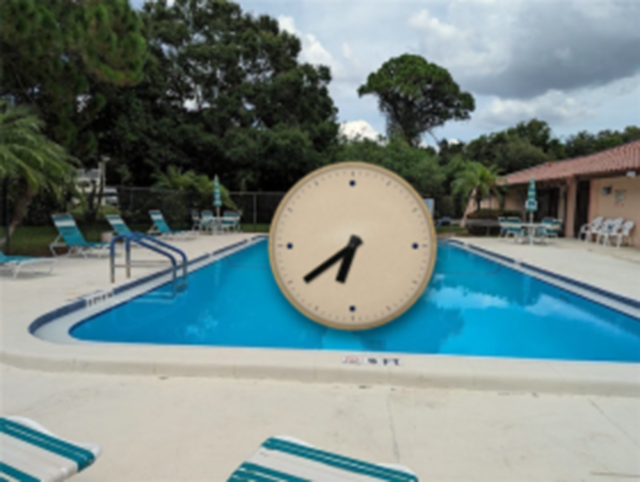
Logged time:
6h39
